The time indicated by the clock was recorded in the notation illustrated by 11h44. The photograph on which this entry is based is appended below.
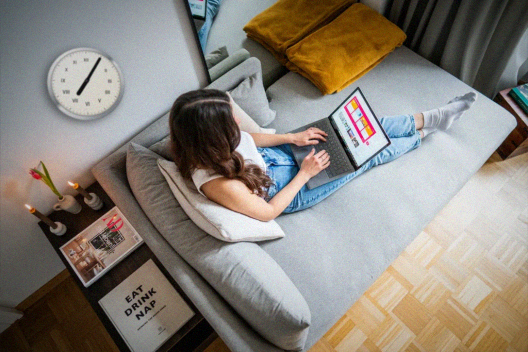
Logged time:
7h05
